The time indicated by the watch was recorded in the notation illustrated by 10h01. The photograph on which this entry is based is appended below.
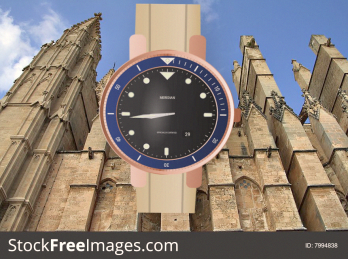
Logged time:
8h44
